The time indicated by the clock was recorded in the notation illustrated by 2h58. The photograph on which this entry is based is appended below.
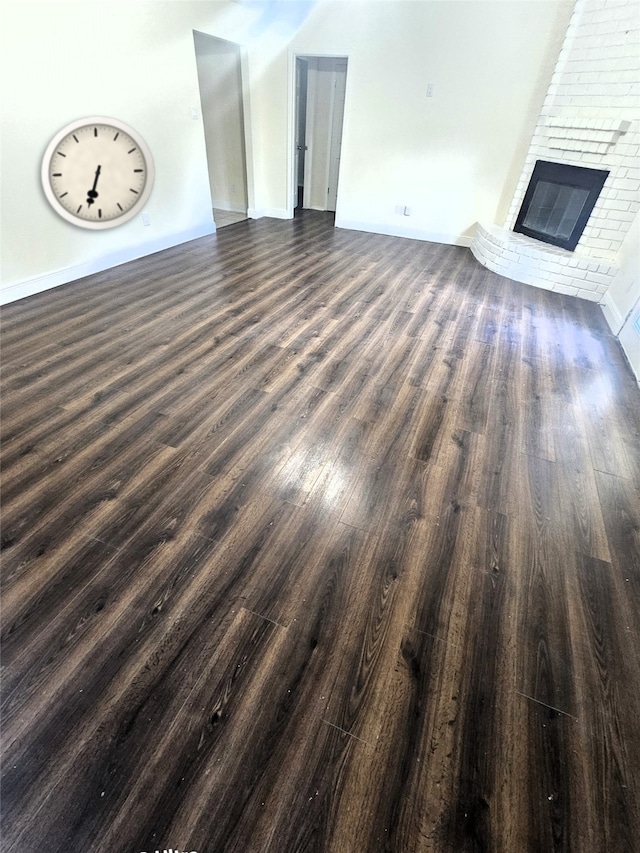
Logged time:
6h33
